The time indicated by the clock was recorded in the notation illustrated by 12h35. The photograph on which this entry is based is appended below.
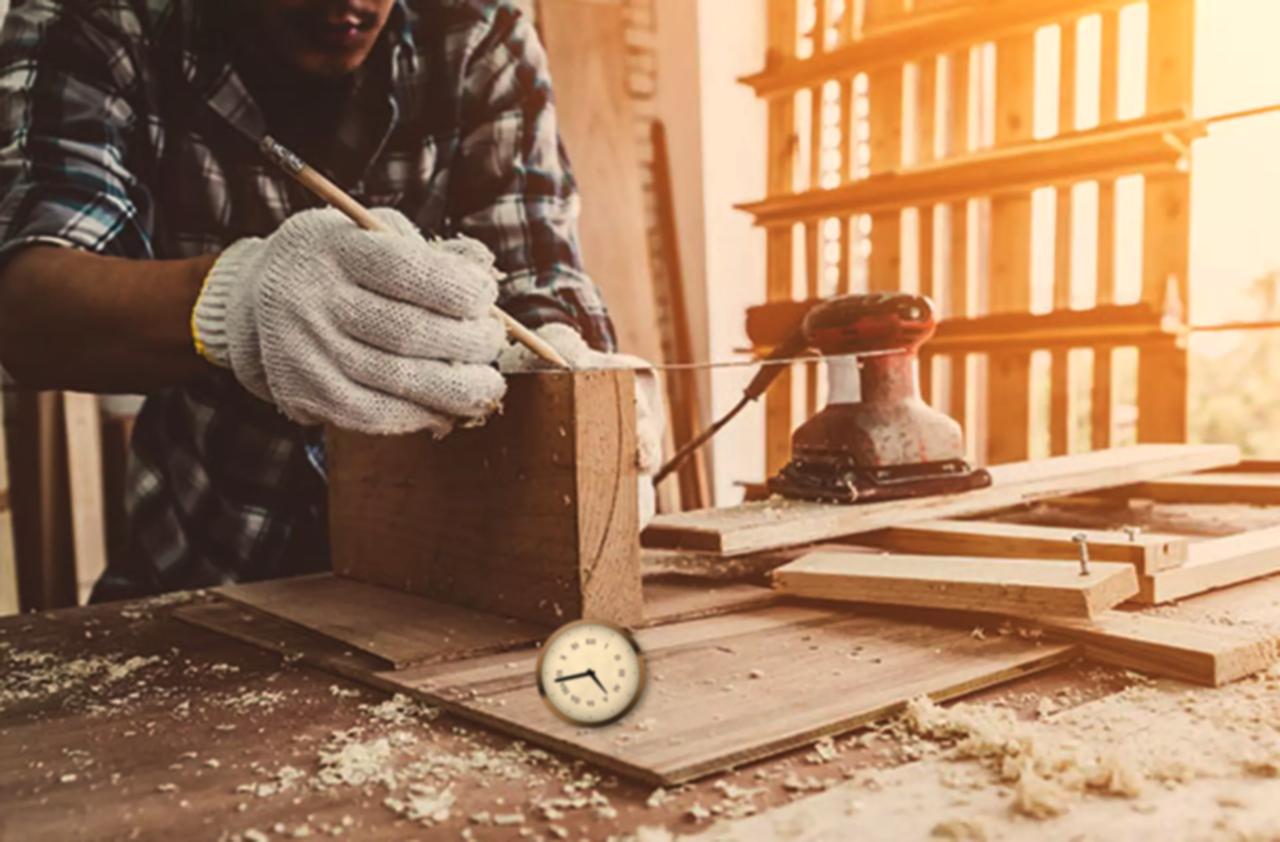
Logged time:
4h43
